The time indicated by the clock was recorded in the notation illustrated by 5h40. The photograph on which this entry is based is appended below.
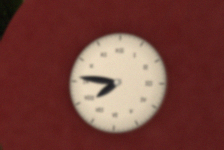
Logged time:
7h46
